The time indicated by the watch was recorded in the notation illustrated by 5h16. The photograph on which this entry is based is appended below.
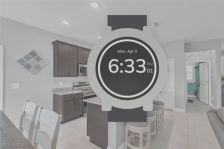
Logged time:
6h33
